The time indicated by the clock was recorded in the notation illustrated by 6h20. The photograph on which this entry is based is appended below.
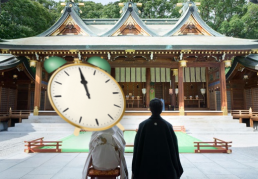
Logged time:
12h00
